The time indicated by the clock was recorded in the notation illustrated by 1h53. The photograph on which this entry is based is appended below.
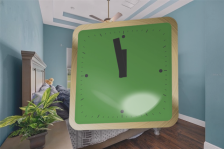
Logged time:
11h58
